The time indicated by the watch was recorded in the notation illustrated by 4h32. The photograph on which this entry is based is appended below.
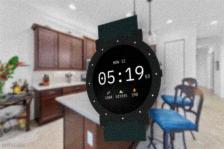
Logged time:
5h19
